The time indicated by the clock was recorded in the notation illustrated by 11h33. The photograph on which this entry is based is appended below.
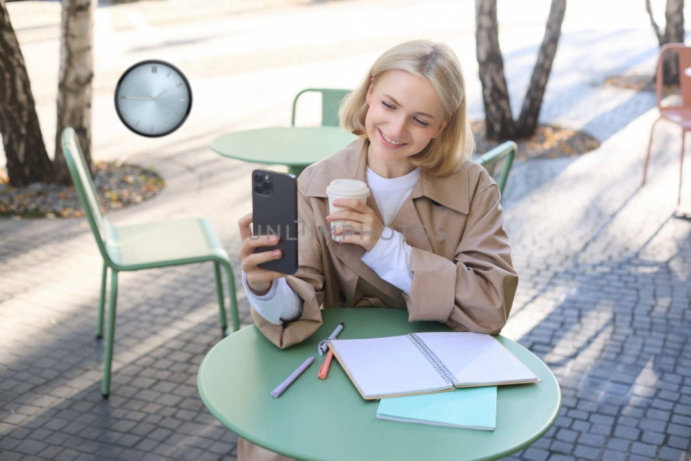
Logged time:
1h45
